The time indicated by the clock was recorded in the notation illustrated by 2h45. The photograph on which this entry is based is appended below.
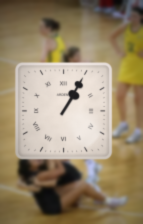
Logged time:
1h05
